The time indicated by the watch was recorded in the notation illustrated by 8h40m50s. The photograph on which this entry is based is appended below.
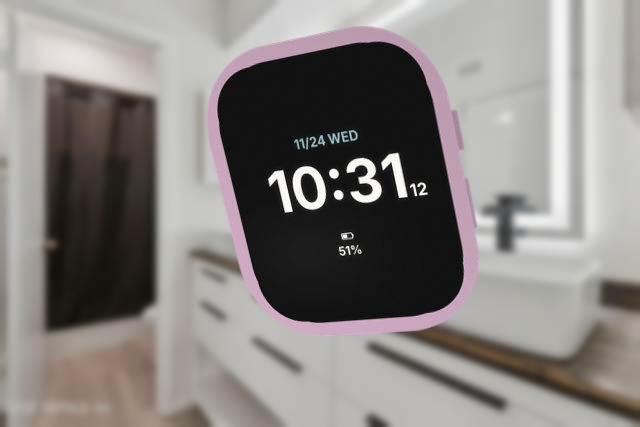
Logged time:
10h31m12s
